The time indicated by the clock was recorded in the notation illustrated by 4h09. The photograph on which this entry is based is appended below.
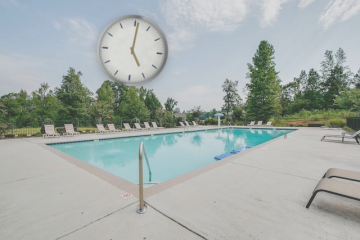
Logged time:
5h01
